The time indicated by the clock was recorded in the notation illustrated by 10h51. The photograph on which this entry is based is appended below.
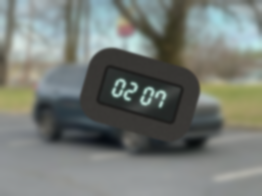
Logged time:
2h07
